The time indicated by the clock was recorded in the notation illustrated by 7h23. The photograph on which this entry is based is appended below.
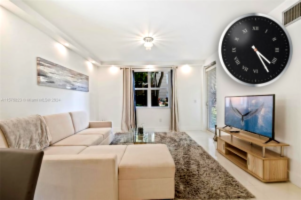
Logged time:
4h25
